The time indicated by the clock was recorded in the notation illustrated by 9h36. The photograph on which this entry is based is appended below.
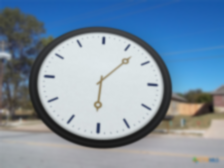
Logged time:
6h07
